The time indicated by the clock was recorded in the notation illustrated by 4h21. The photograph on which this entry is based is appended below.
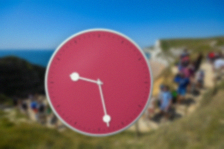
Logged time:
9h28
